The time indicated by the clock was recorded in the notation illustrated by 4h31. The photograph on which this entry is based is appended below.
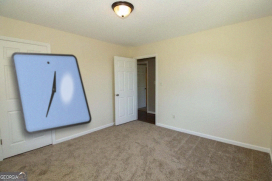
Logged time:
12h35
